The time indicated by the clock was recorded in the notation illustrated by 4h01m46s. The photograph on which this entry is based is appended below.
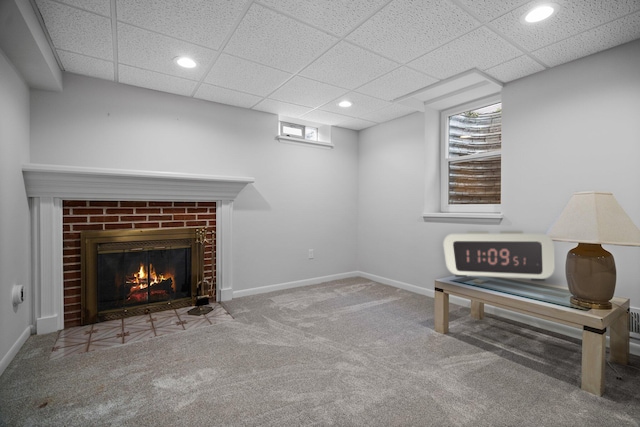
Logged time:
11h09m51s
